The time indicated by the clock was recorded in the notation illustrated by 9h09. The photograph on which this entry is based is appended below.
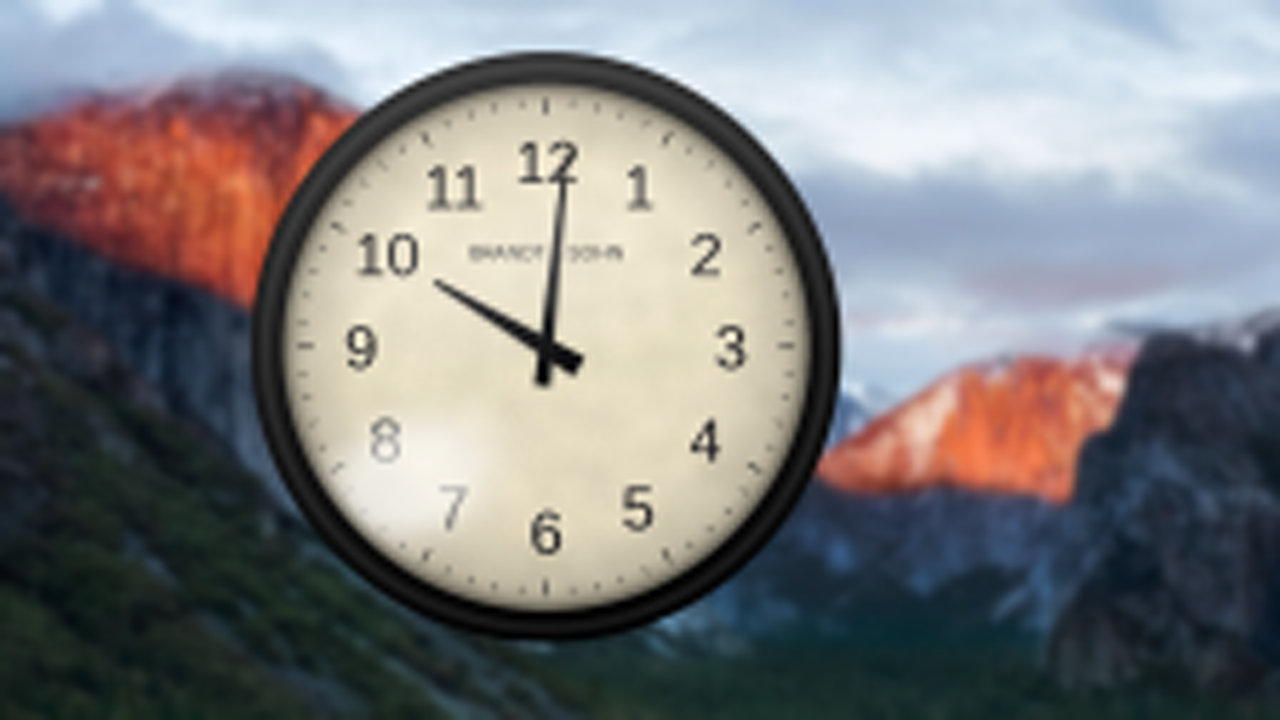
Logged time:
10h01
